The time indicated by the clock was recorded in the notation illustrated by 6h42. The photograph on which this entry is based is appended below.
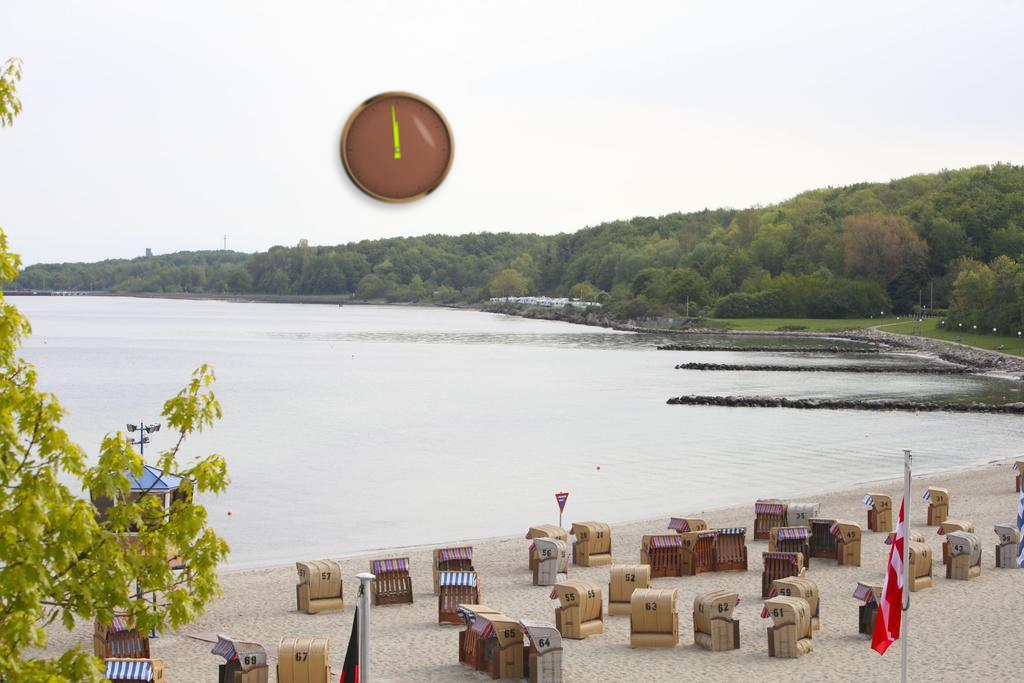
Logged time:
11h59
